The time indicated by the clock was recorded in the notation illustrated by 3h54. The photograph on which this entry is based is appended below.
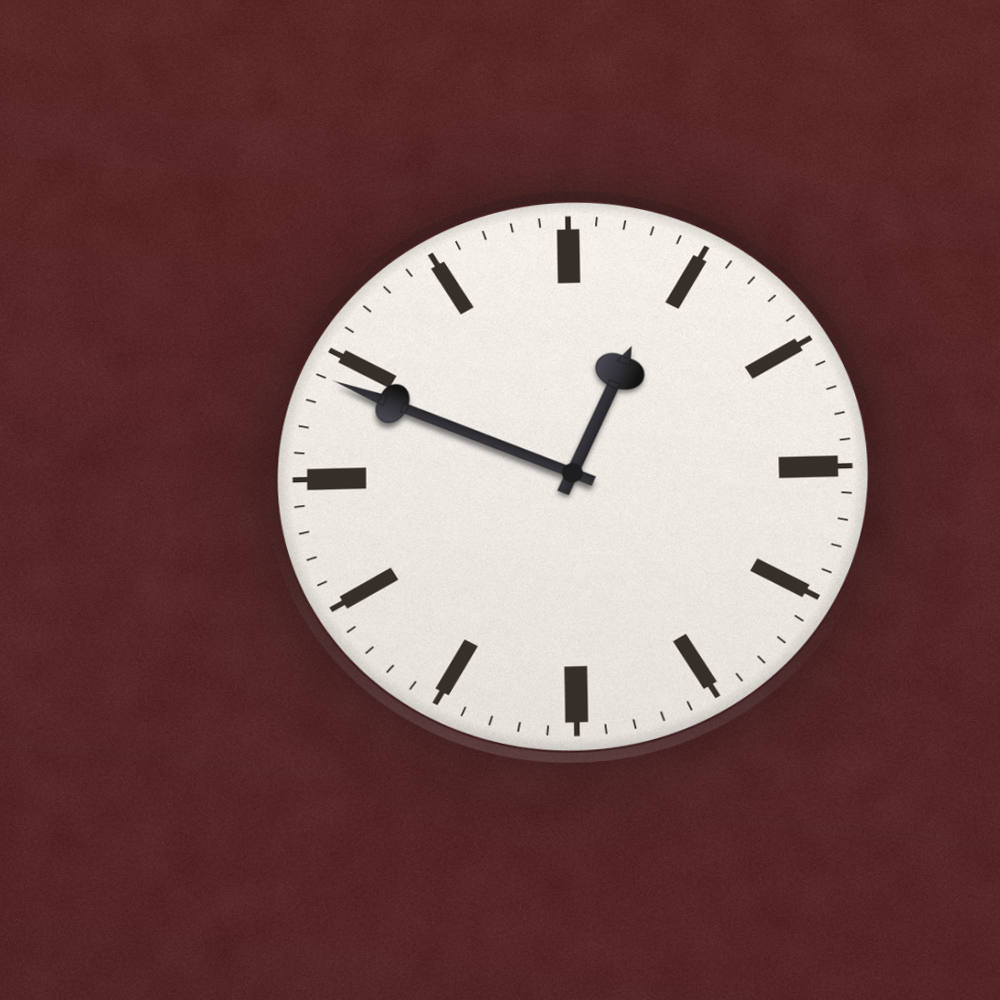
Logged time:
12h49
